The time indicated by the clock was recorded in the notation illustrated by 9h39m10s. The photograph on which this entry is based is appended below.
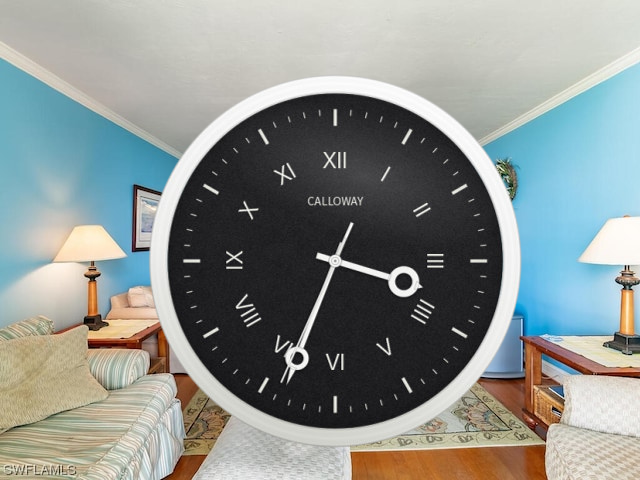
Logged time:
3h33m34s
